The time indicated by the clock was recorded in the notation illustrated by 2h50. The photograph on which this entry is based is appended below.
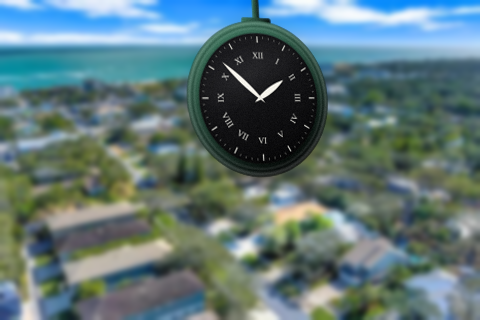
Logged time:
1h52
